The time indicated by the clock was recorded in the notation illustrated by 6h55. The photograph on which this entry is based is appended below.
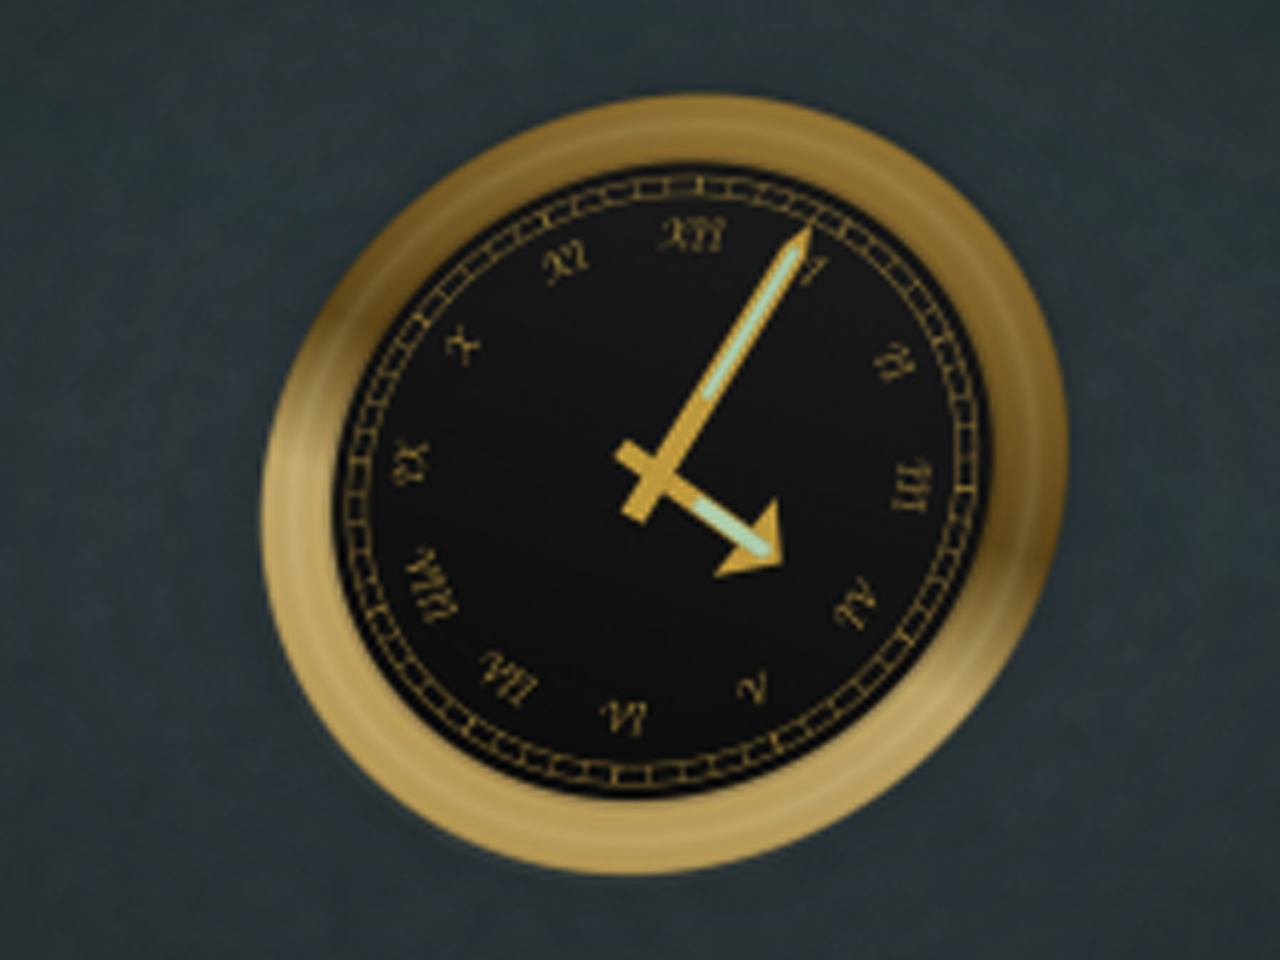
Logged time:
4h04
